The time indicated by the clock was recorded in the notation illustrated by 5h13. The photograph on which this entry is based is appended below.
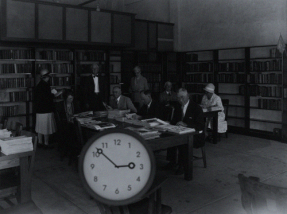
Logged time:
2h52
